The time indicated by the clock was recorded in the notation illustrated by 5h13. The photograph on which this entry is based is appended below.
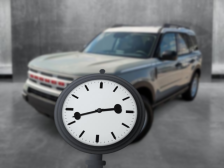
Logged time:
2h42
